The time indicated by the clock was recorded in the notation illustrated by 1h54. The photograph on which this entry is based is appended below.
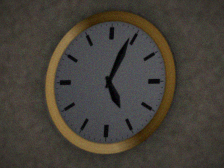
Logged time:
5h04
